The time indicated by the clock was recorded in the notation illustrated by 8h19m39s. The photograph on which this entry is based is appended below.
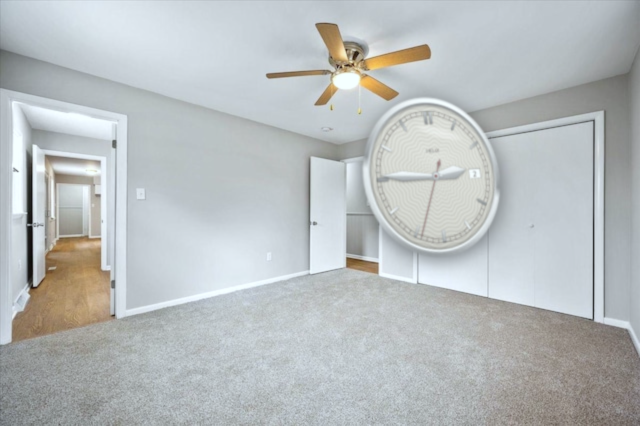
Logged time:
2h45m34s
